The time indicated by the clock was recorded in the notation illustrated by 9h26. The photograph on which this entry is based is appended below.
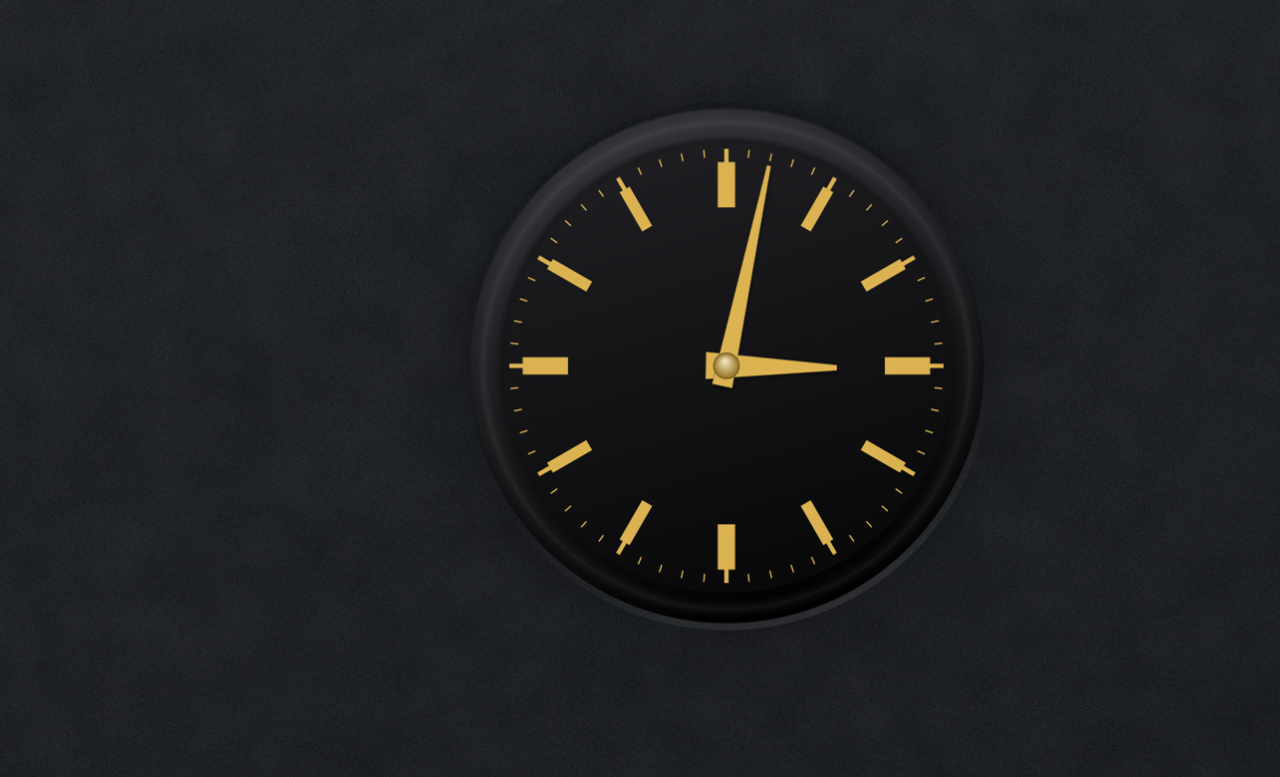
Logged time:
3h02
